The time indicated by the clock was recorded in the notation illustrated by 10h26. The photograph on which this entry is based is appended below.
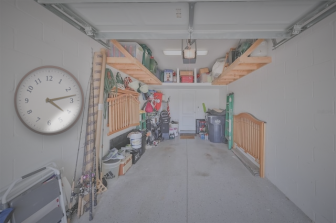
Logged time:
4h13
